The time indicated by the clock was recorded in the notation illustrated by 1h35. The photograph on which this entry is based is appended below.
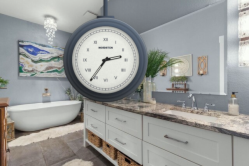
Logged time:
2h36
